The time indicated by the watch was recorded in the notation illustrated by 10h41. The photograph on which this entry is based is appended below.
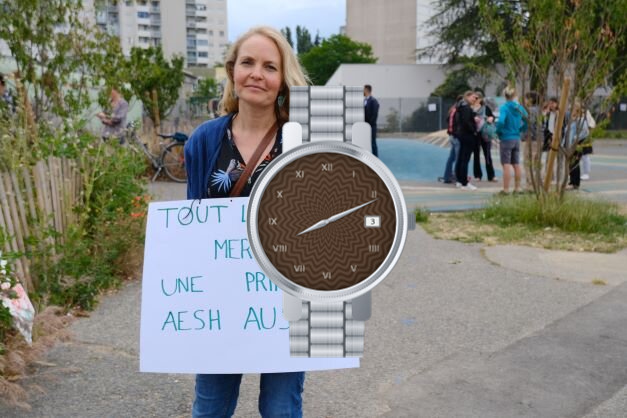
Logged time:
8h11
